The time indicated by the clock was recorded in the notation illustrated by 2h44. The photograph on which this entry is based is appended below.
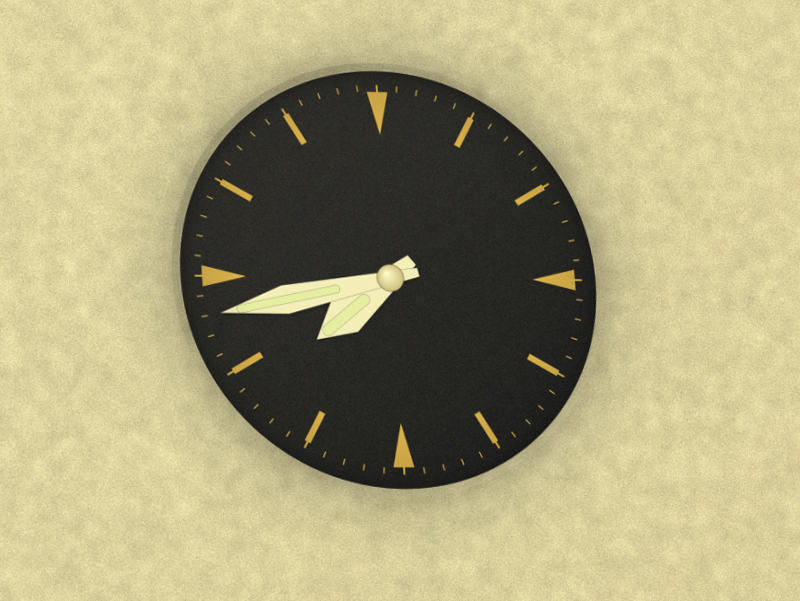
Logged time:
7h43
